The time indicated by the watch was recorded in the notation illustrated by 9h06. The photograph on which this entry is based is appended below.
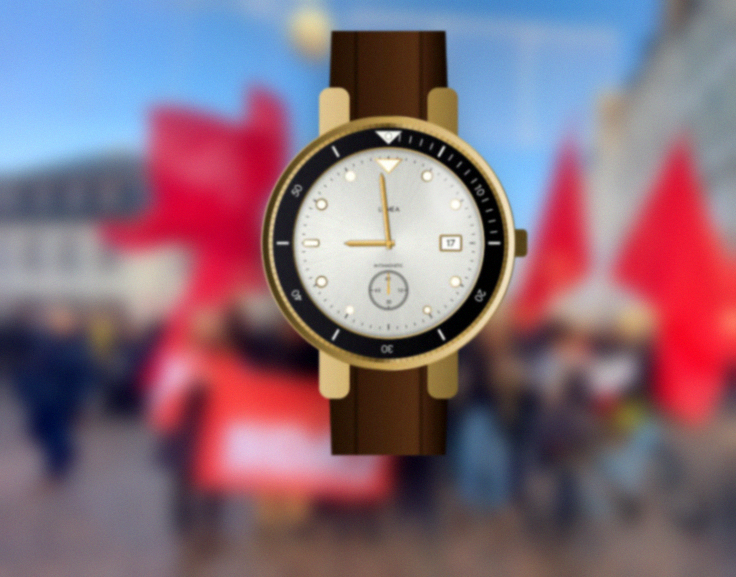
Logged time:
8h59
